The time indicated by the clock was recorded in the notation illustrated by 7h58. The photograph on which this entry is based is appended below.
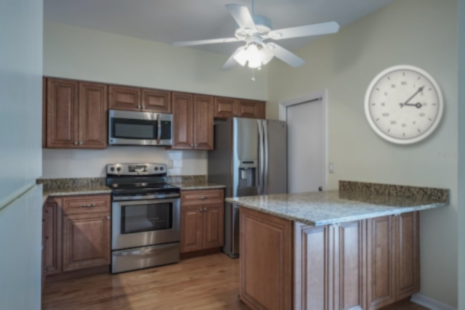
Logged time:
3h08
